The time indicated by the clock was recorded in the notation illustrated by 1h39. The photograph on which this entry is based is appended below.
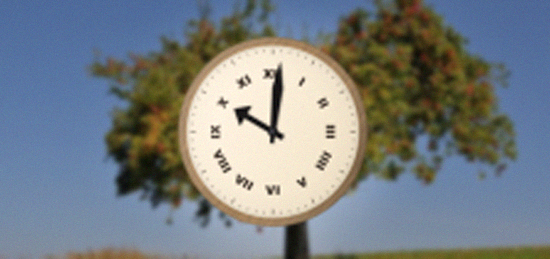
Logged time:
10h01
